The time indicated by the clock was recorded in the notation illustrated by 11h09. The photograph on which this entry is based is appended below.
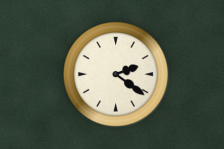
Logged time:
2h21
